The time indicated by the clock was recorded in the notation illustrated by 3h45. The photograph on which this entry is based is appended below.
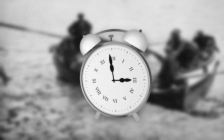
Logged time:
2h59
